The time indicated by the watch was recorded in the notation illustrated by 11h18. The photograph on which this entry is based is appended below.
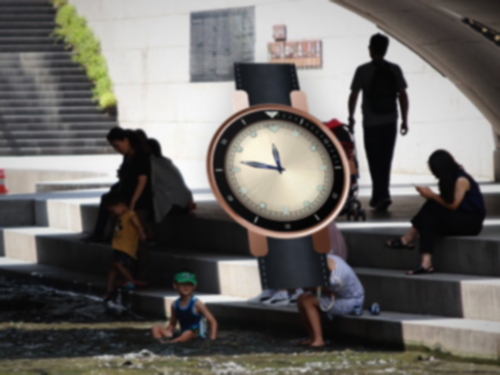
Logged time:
11h47
